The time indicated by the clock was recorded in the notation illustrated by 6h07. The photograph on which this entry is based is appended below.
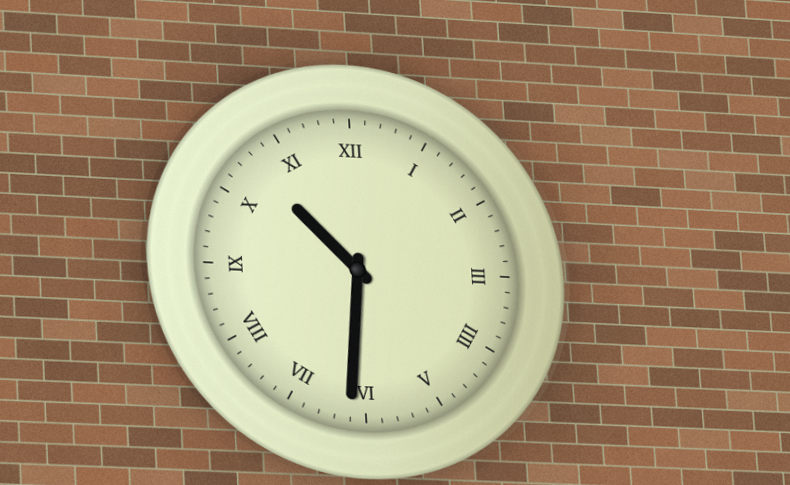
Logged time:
10h31
